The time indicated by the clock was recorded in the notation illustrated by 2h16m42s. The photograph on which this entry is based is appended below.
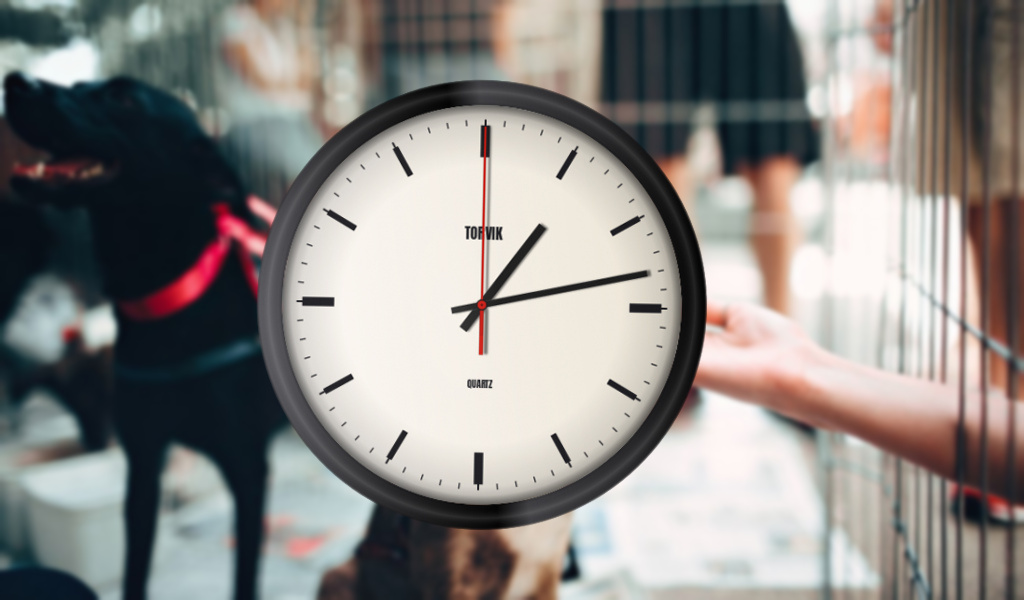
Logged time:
1h13m00s
